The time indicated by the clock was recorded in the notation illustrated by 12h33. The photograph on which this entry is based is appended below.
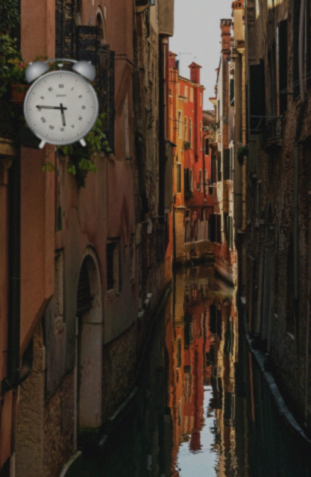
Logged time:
5h46
